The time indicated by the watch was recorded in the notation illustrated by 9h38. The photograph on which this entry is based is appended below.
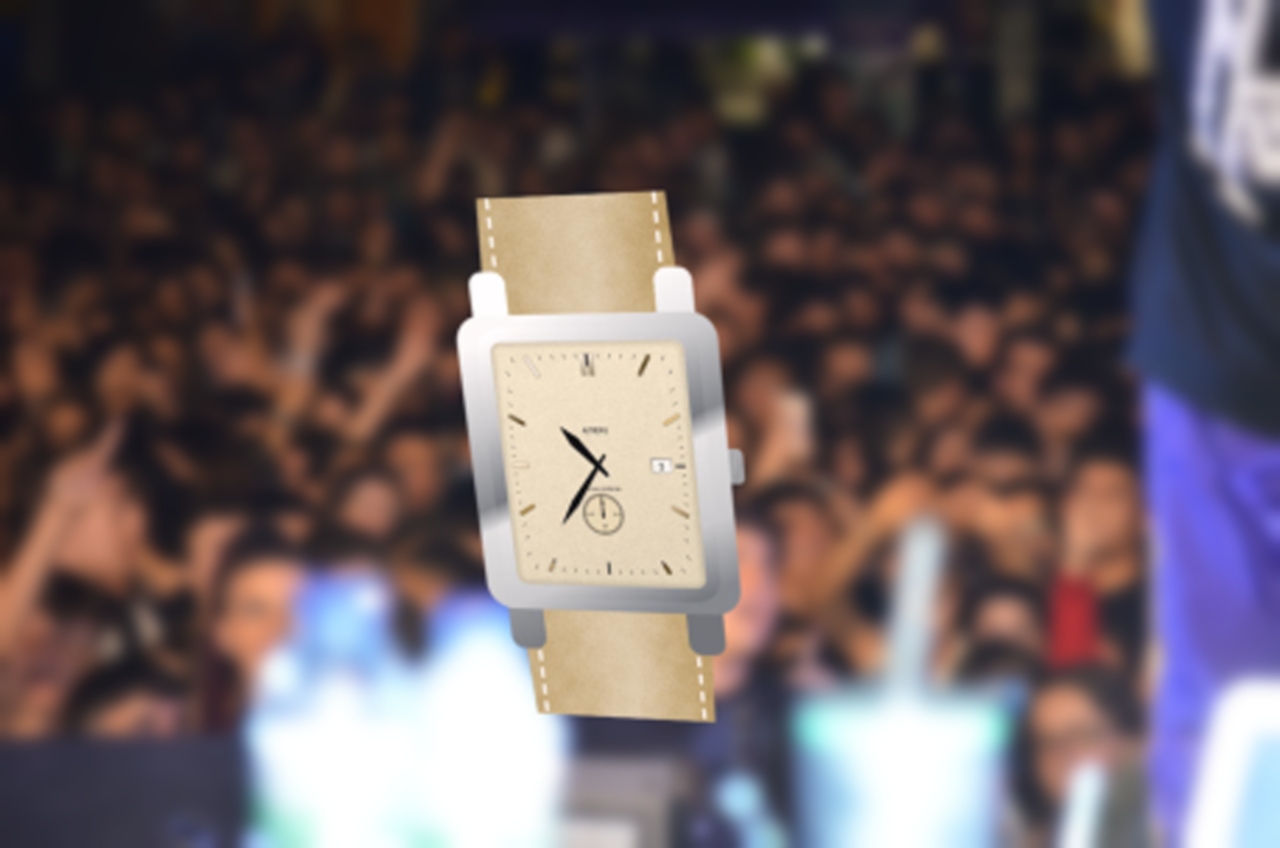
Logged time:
10h36
